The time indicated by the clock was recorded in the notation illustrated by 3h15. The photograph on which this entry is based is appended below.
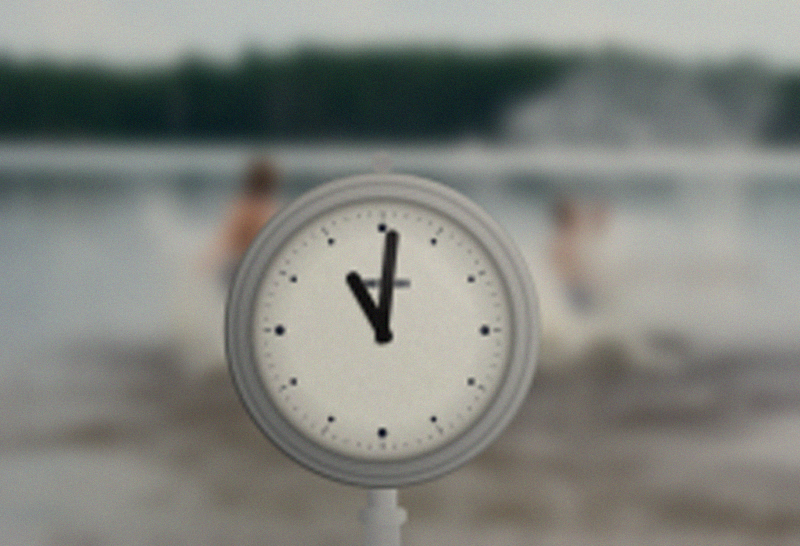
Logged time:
11h01
